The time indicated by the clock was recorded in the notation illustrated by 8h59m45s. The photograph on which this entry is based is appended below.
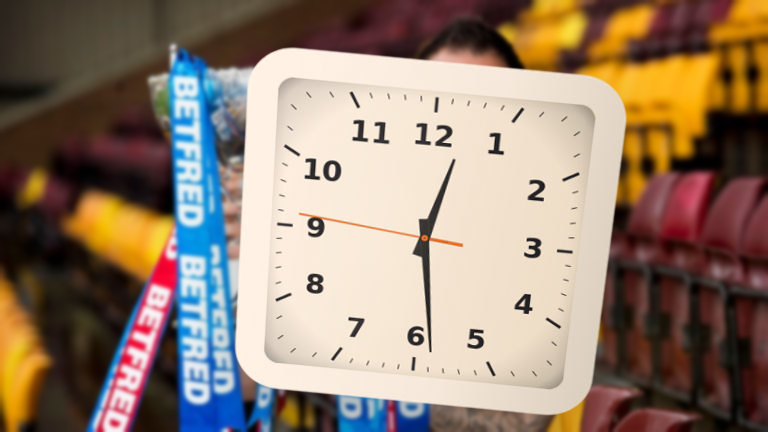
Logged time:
12h28m46s
